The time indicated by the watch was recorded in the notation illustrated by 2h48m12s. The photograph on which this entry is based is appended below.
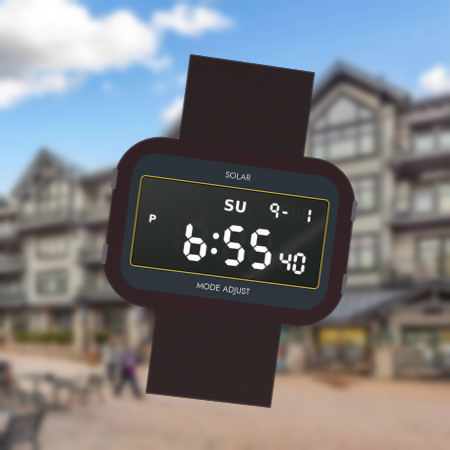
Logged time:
6h55m40s
